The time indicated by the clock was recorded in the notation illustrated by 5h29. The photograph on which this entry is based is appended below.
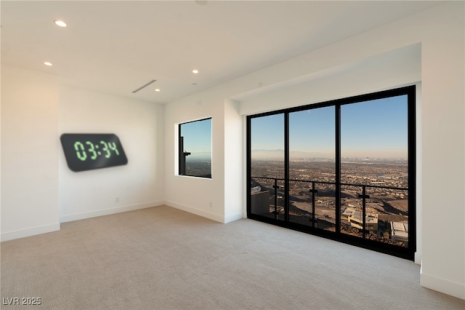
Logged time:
3h34
